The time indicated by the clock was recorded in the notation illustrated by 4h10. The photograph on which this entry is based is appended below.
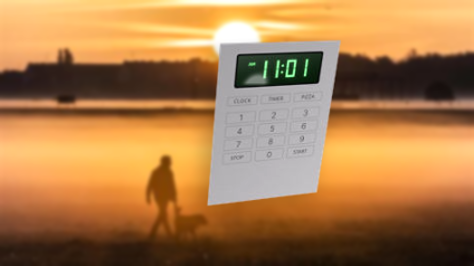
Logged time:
11h01
